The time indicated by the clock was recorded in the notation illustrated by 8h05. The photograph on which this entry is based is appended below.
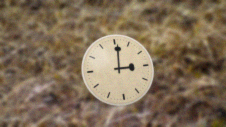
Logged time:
3h01
